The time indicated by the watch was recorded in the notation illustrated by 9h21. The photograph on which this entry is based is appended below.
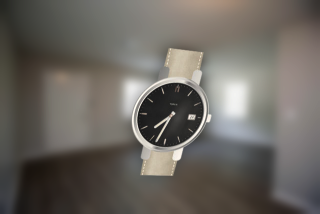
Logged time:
7h33
